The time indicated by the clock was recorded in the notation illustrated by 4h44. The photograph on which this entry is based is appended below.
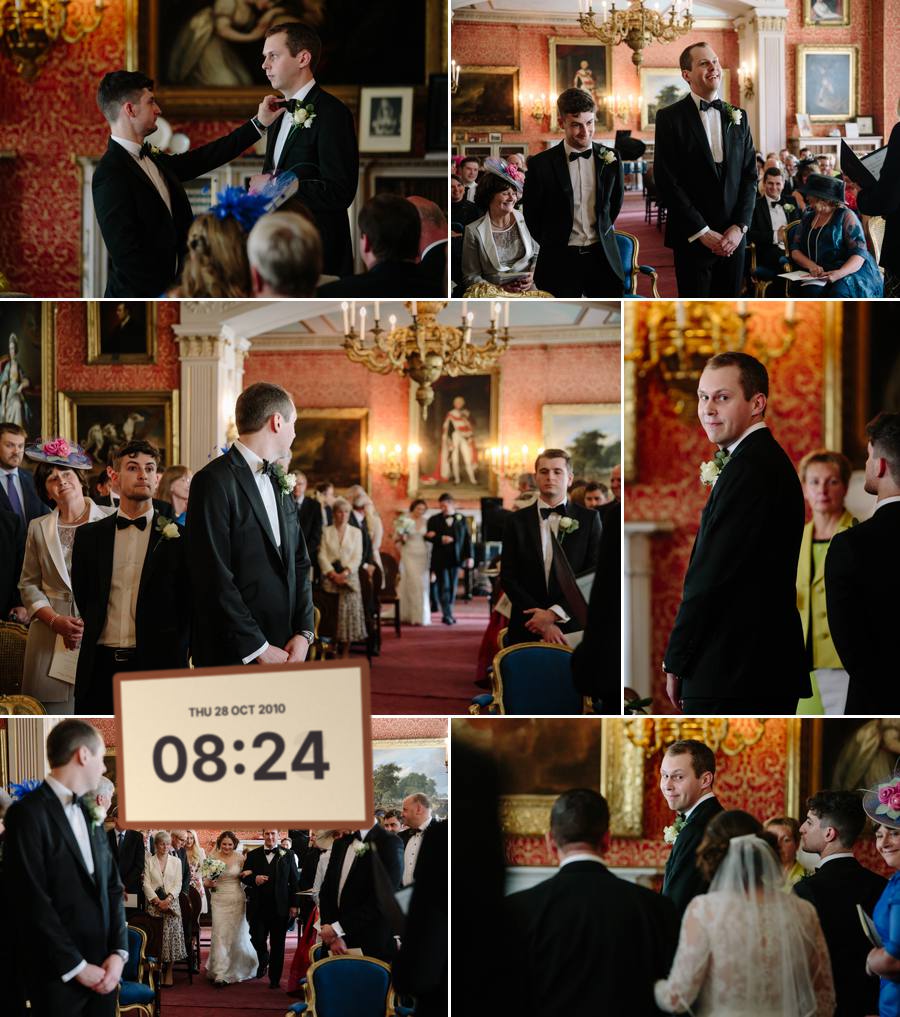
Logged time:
8h24
